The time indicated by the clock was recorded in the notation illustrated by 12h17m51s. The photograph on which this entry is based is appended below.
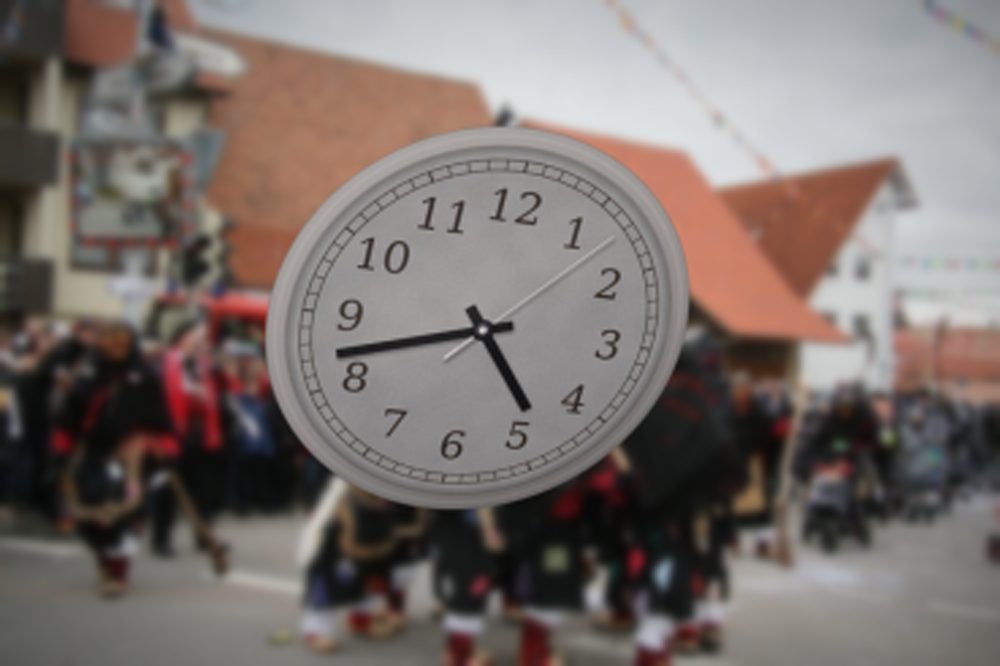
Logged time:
4h42m07s
